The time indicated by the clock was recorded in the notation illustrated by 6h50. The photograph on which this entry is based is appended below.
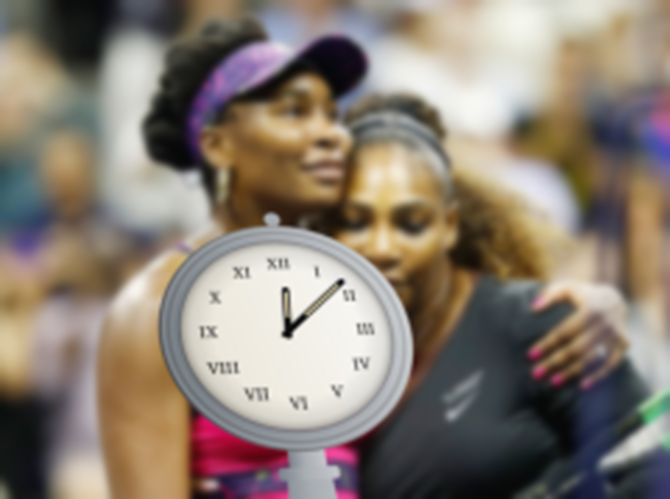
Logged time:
12h08
